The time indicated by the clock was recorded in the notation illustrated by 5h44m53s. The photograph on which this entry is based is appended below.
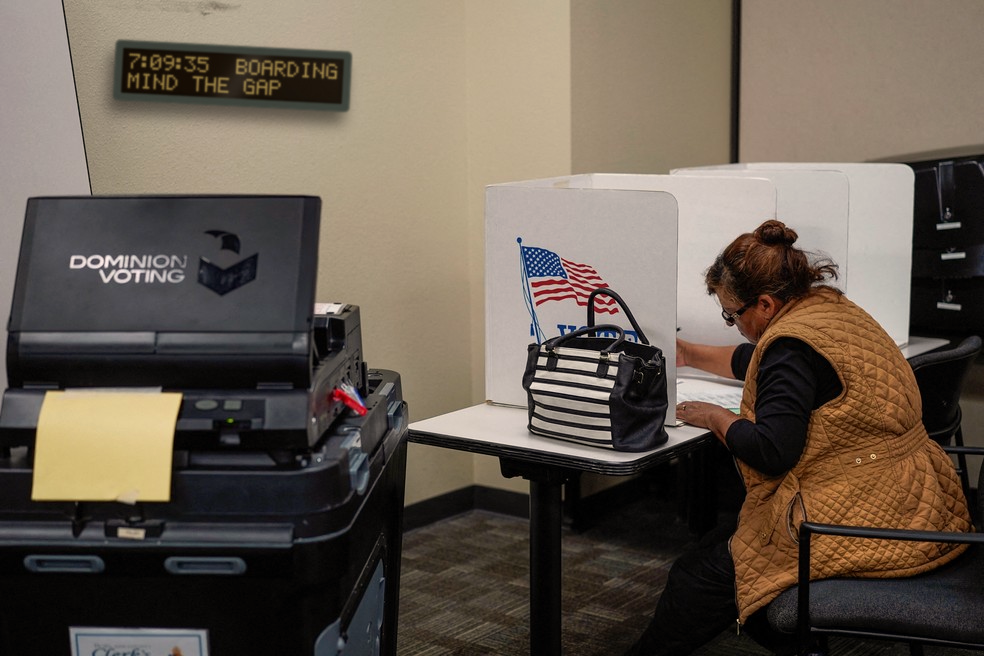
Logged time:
7h09m35s
